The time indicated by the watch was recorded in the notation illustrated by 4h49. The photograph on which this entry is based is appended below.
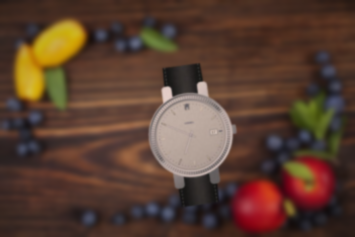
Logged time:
6h50
